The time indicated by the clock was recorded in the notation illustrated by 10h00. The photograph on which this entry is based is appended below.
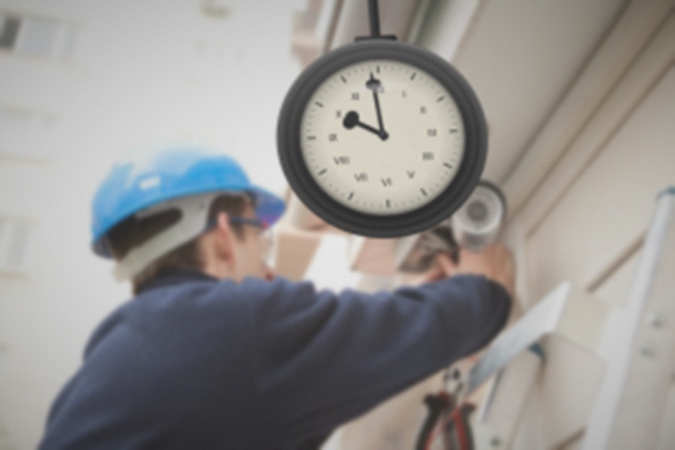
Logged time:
9h59
